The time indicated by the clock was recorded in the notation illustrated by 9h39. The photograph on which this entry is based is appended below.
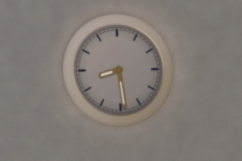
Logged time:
8h29
